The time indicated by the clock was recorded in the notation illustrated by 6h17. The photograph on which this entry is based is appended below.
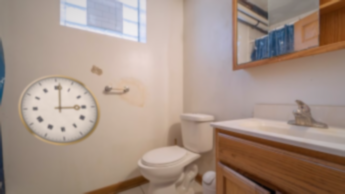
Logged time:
3h01
